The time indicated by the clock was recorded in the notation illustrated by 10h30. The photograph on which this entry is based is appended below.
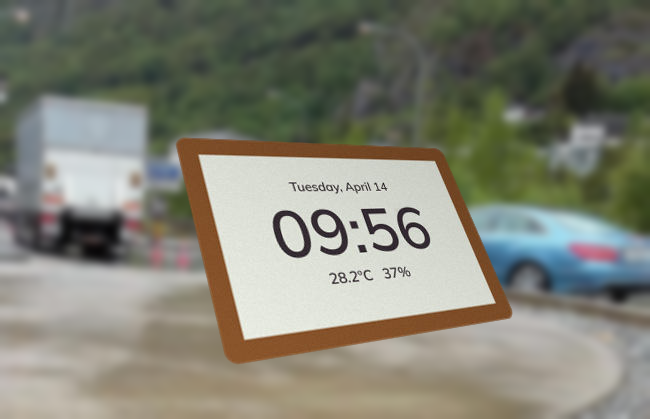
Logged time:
9h56
